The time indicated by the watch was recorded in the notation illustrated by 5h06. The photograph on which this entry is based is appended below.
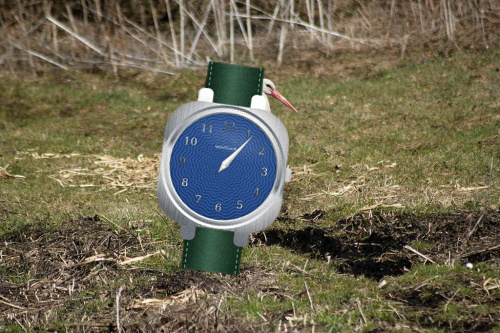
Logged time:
1h06
